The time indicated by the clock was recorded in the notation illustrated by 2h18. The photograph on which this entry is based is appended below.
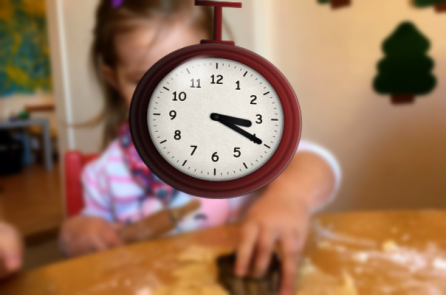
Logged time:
3h20
